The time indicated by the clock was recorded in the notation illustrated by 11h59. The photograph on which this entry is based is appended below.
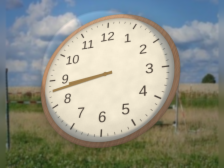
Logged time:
8h43
